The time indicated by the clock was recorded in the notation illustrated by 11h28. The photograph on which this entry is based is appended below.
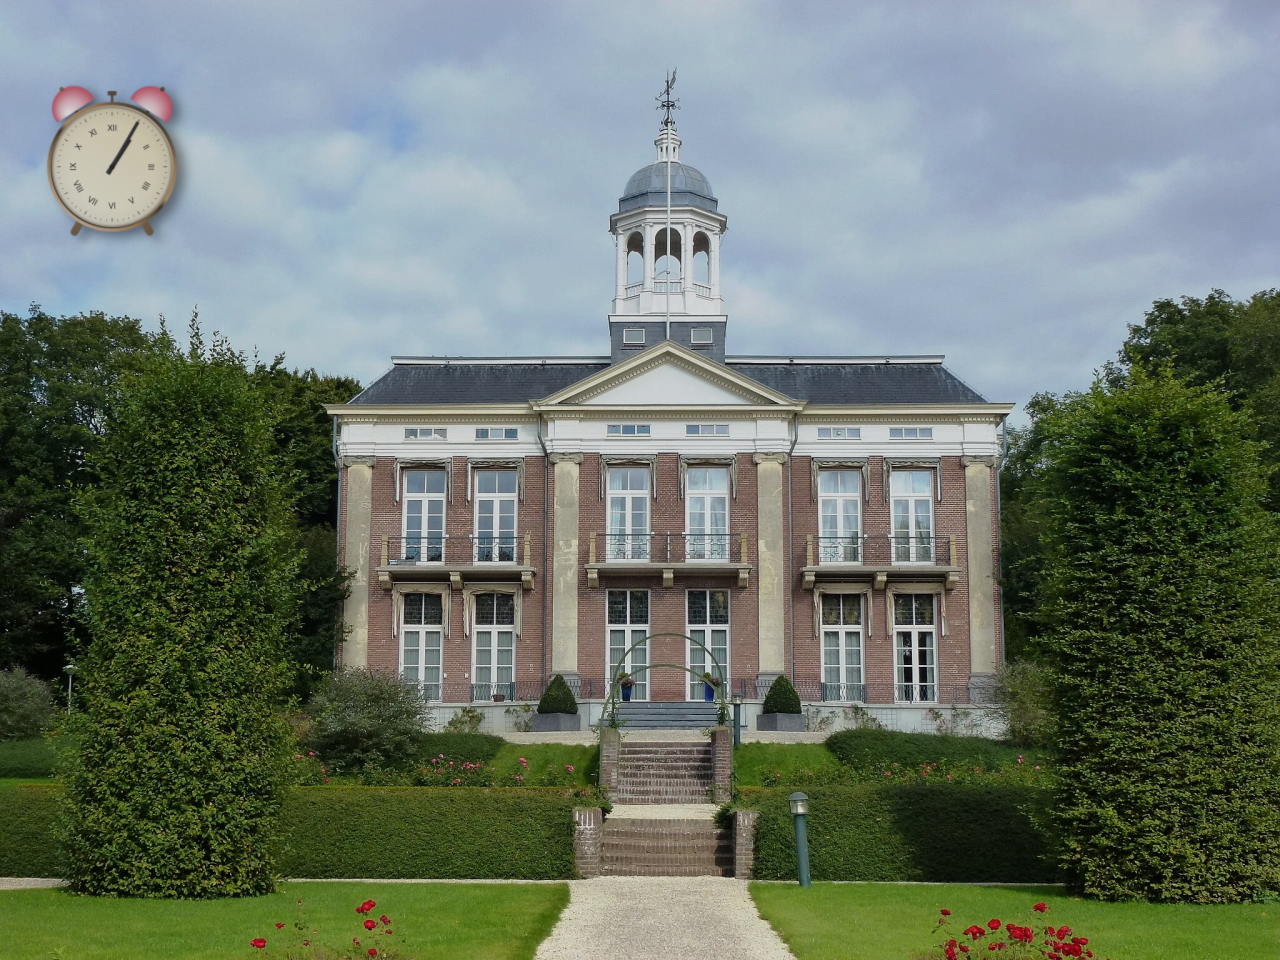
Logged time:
1h05
